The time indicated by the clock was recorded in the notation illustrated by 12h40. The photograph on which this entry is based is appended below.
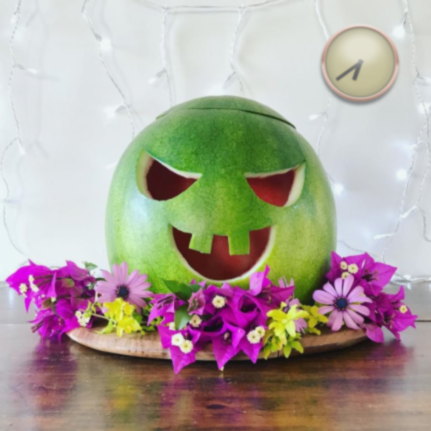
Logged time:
6h39
